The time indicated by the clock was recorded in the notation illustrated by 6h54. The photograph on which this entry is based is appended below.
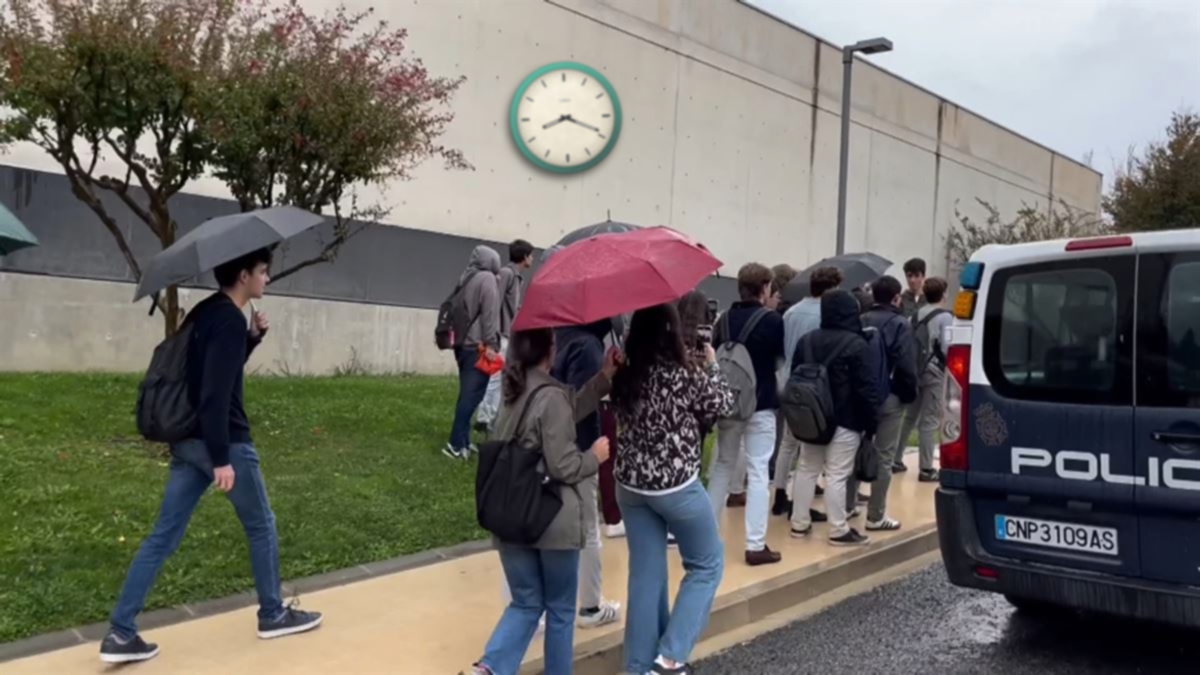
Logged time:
8h19
